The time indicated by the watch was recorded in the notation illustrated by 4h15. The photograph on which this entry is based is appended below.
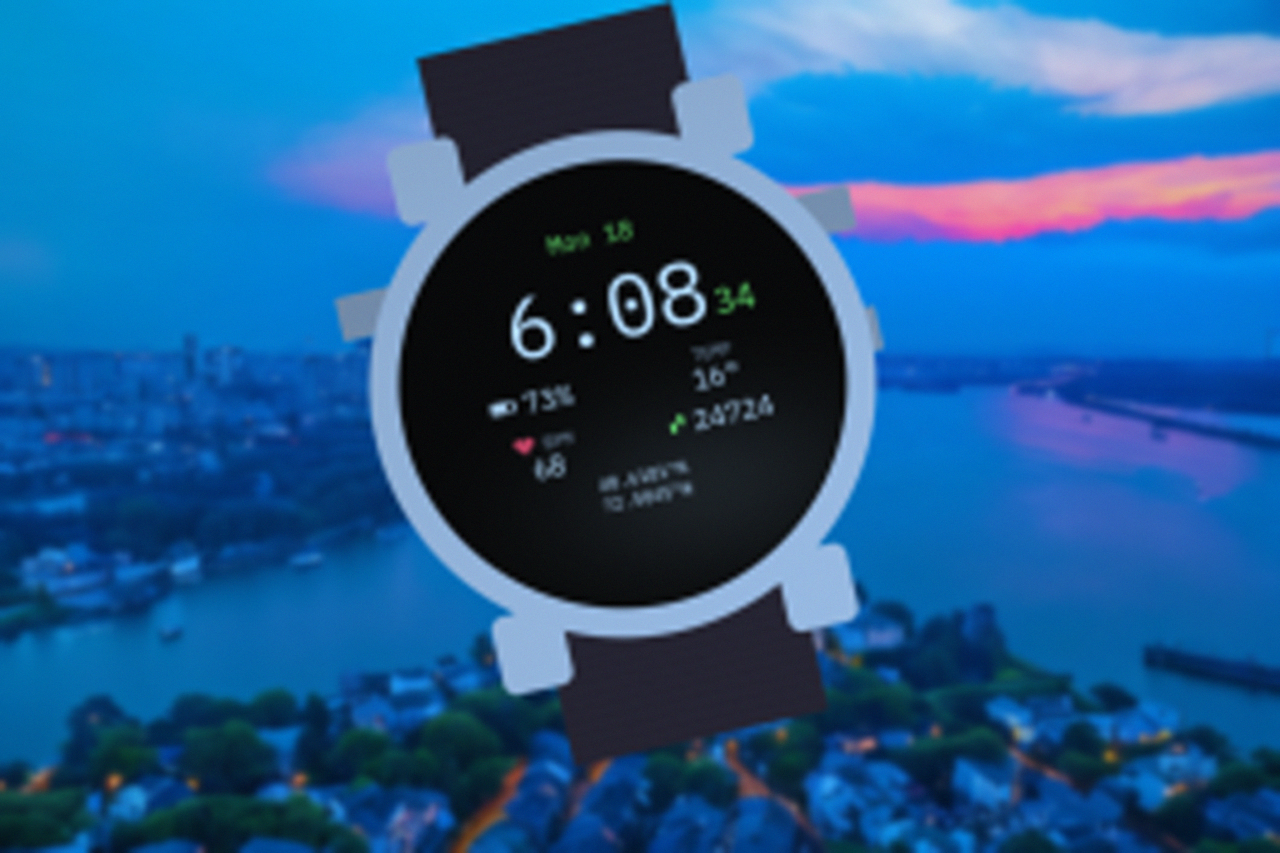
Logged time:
6h08
